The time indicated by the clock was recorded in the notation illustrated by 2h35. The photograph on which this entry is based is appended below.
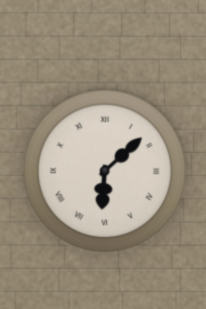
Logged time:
6h08
